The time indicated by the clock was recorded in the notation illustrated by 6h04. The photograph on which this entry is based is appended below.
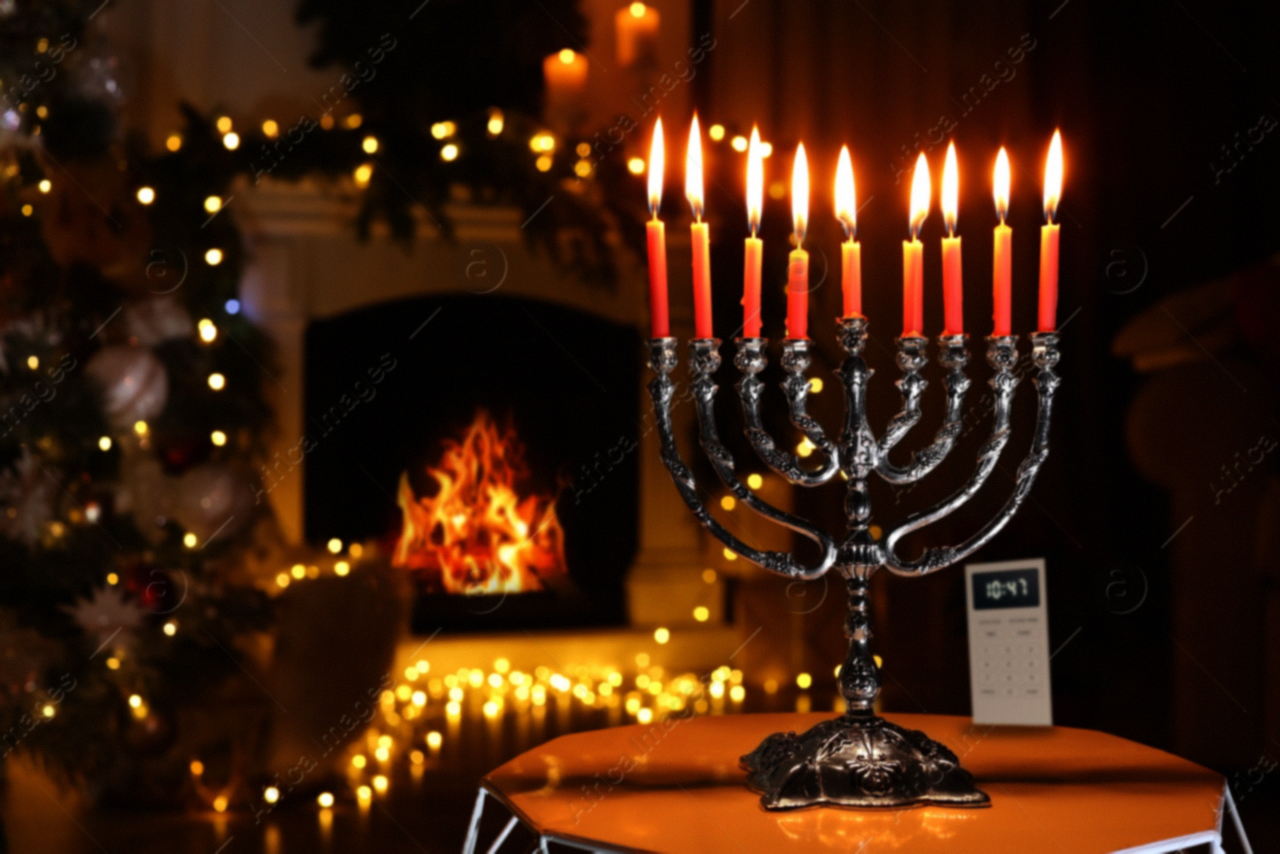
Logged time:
10h47
